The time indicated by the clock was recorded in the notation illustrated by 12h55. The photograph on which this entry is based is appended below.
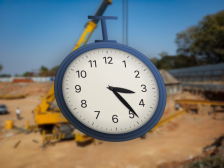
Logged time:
3h24
